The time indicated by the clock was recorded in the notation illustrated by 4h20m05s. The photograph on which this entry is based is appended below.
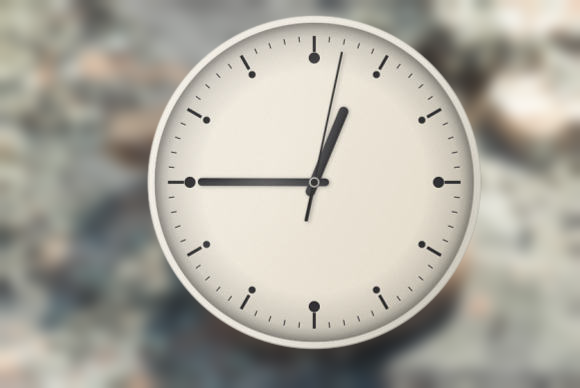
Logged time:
12h45m02s
